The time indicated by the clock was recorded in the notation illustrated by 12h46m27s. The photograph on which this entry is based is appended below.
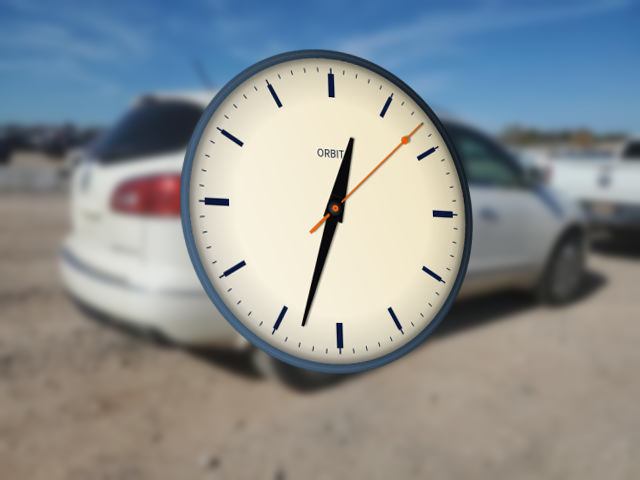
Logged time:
12h33m08s
